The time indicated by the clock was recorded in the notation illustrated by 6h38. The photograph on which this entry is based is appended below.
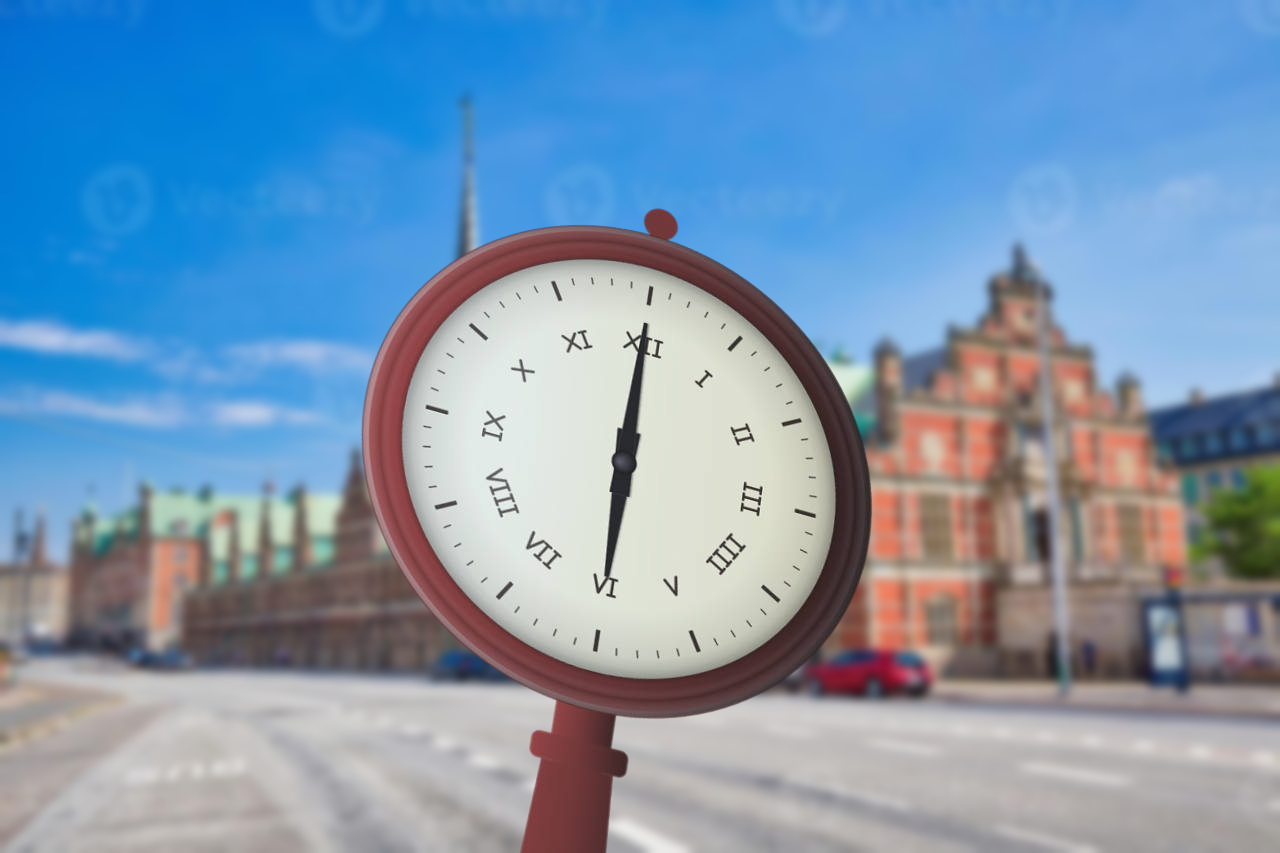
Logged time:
6h00
